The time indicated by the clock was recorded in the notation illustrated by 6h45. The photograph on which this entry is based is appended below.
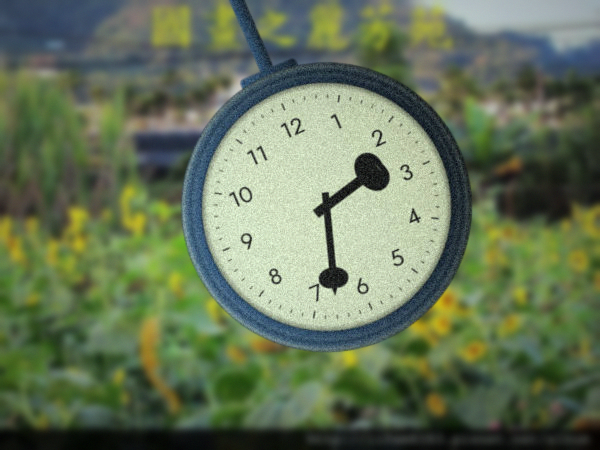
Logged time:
2h33
